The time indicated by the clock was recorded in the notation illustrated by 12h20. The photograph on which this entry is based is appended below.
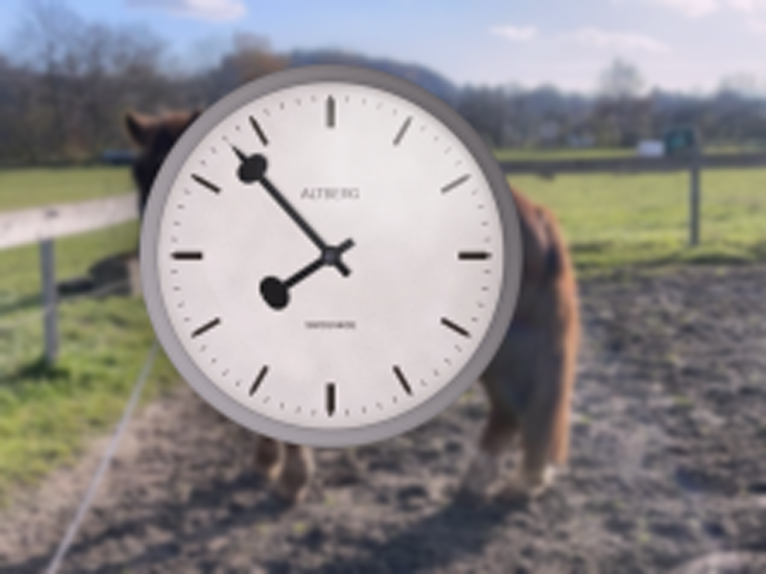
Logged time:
7h53
